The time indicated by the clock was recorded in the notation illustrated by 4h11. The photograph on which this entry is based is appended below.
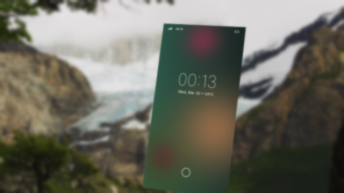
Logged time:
0h13
